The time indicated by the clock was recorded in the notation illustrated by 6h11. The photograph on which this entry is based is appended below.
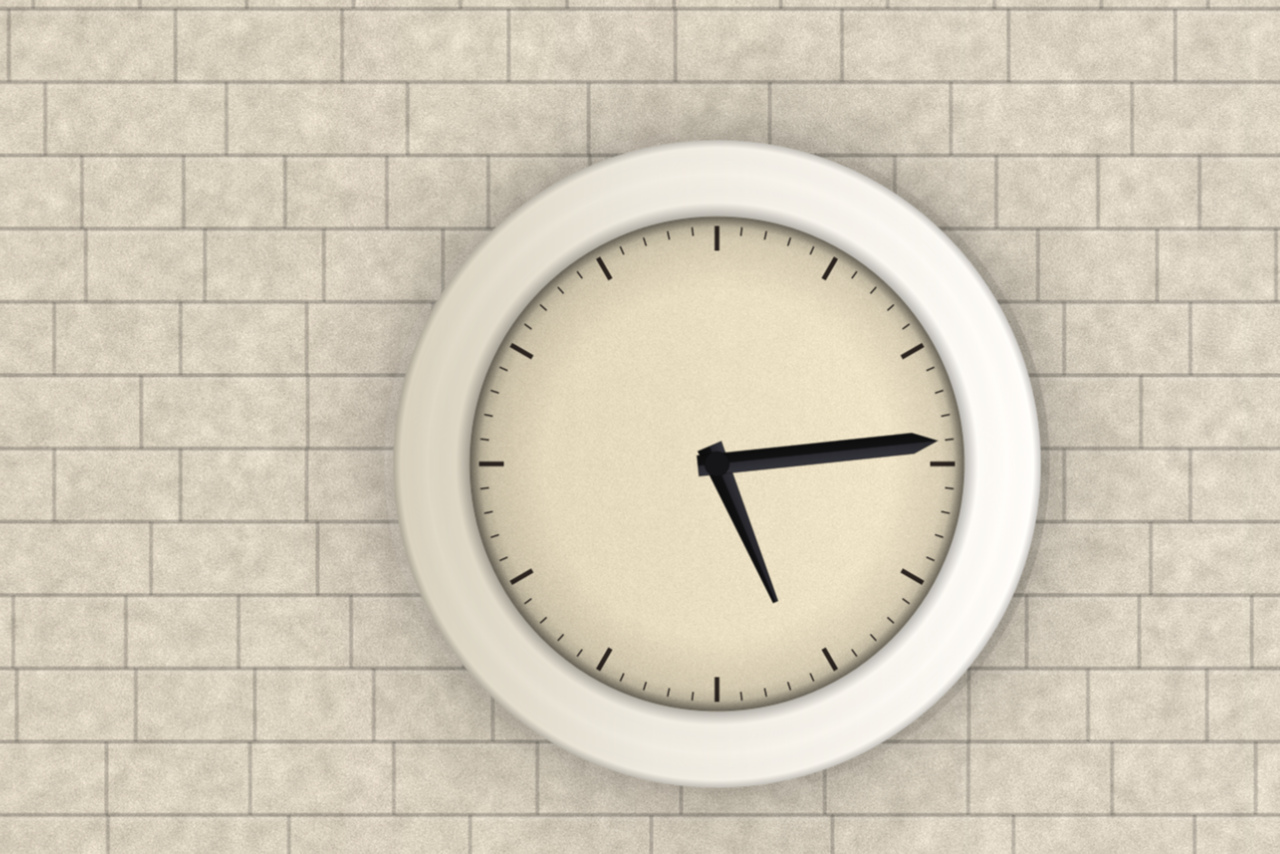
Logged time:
5h14
